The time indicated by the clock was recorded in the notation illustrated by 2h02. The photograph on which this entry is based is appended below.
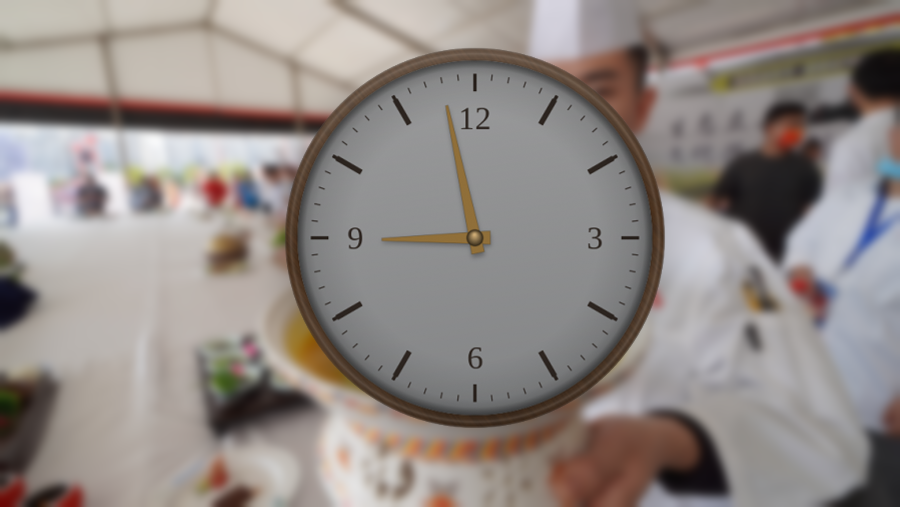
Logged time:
8h58
